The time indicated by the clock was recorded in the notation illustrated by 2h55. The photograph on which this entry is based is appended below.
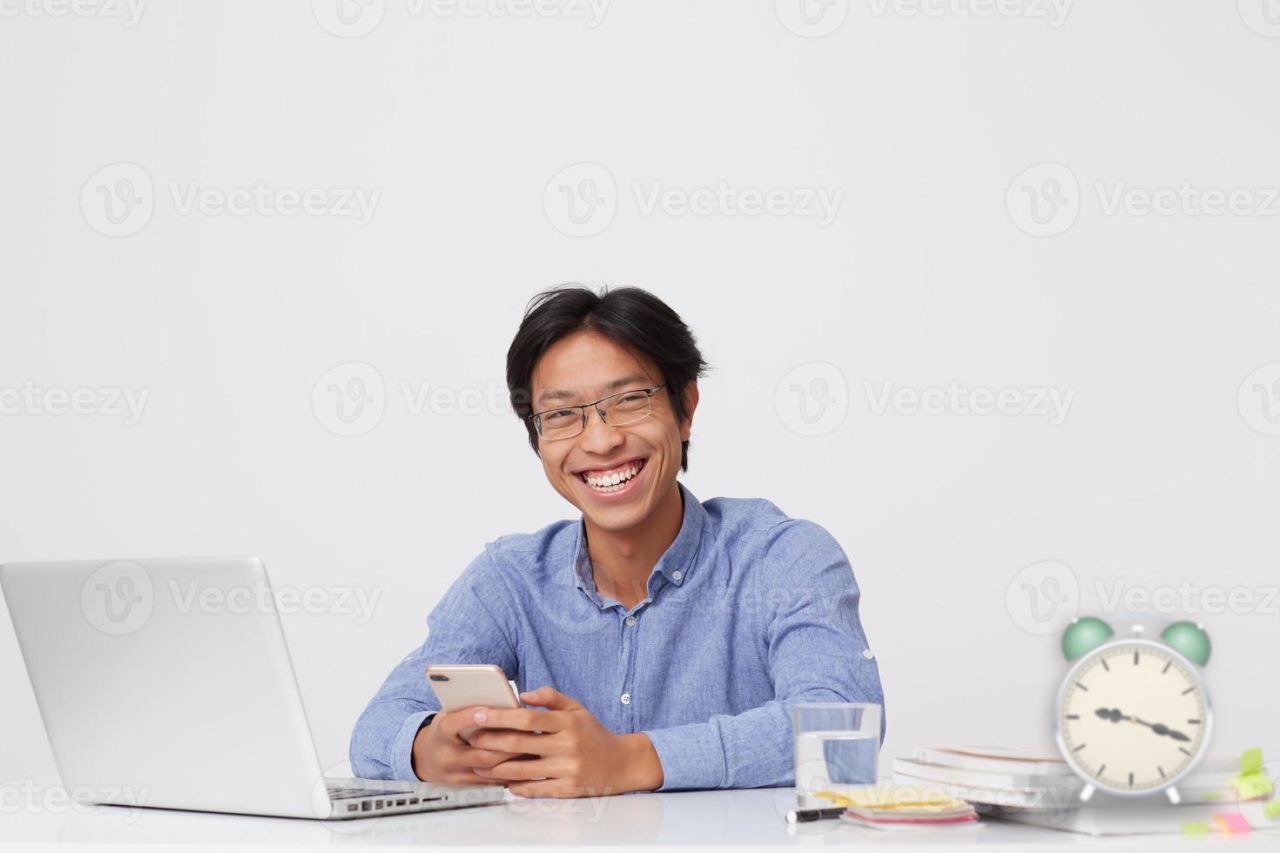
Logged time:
9h18
